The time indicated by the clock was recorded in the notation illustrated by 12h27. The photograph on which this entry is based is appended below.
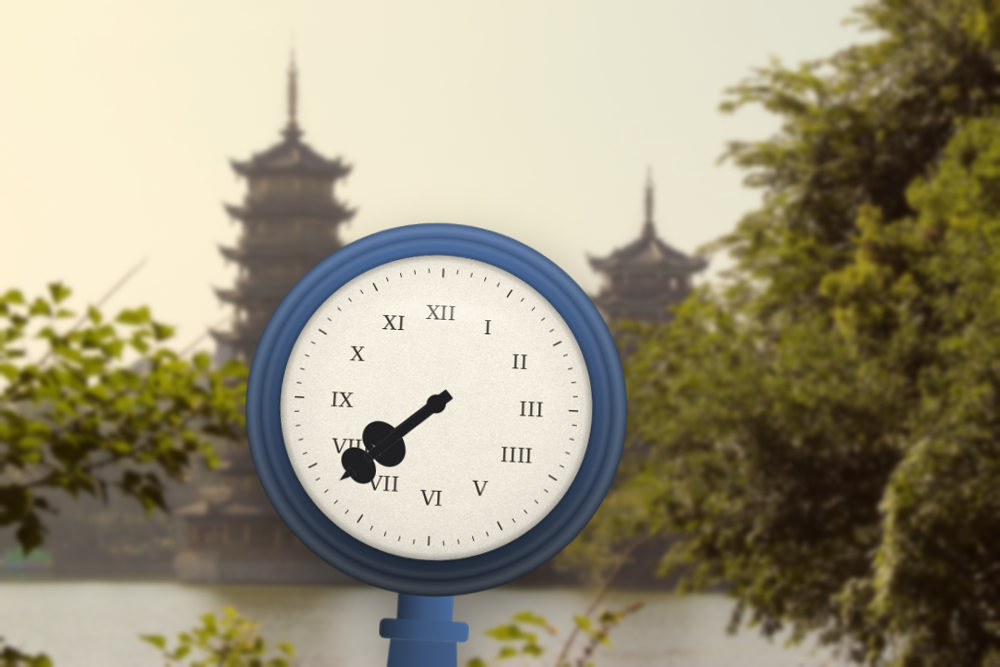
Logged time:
7h38
